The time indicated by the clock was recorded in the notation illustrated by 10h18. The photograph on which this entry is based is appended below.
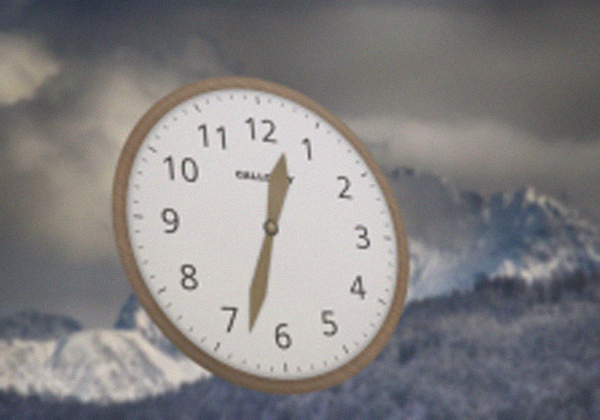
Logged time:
12h33
